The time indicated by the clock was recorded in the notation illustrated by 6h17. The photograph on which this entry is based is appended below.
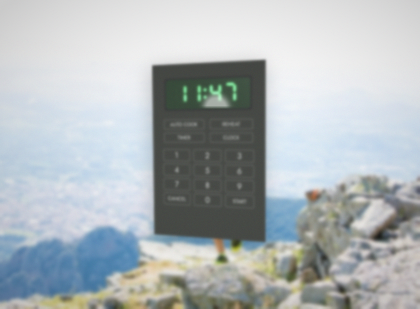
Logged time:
11h47
